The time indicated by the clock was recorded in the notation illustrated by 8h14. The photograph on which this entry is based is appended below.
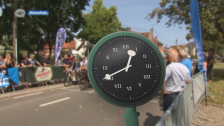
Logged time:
12h41
